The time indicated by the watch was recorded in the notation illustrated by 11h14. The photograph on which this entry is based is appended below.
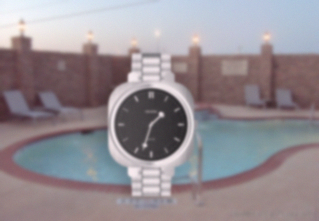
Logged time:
1h33
